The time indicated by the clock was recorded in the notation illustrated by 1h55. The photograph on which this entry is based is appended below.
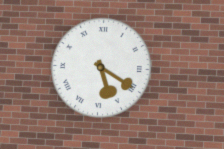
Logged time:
5h20
